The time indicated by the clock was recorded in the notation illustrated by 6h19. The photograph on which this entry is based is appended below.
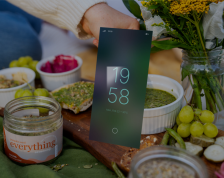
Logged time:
19h58
